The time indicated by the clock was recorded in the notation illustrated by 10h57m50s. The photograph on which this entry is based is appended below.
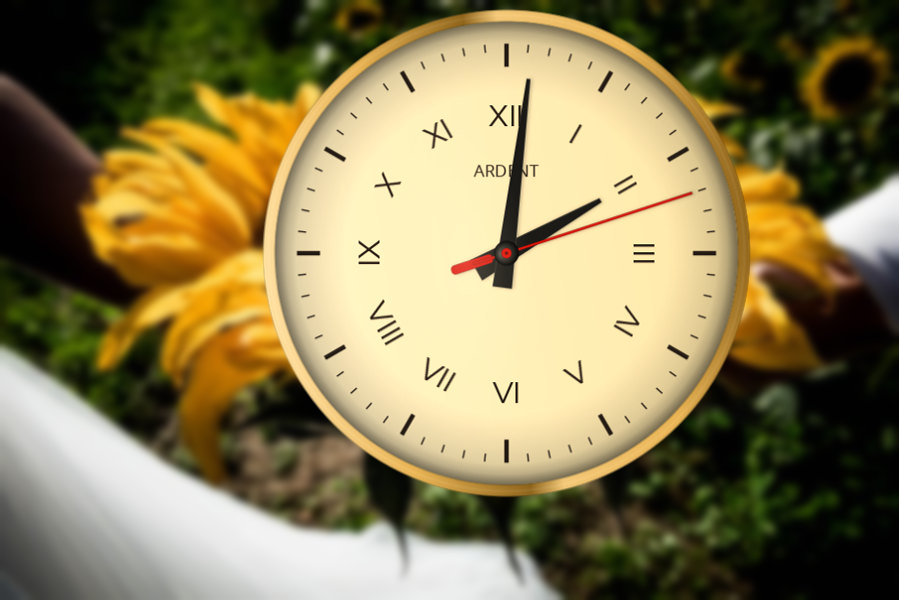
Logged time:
2h01m12s
